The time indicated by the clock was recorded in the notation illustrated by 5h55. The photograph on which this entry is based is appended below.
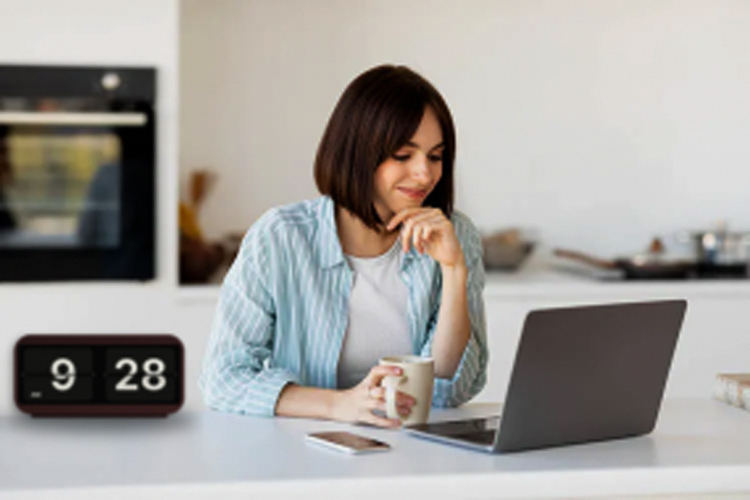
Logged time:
9h28
